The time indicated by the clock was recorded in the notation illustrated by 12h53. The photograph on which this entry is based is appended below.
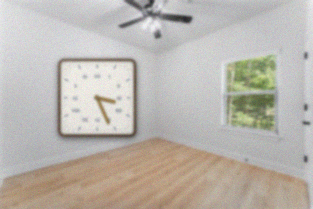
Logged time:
3h26
